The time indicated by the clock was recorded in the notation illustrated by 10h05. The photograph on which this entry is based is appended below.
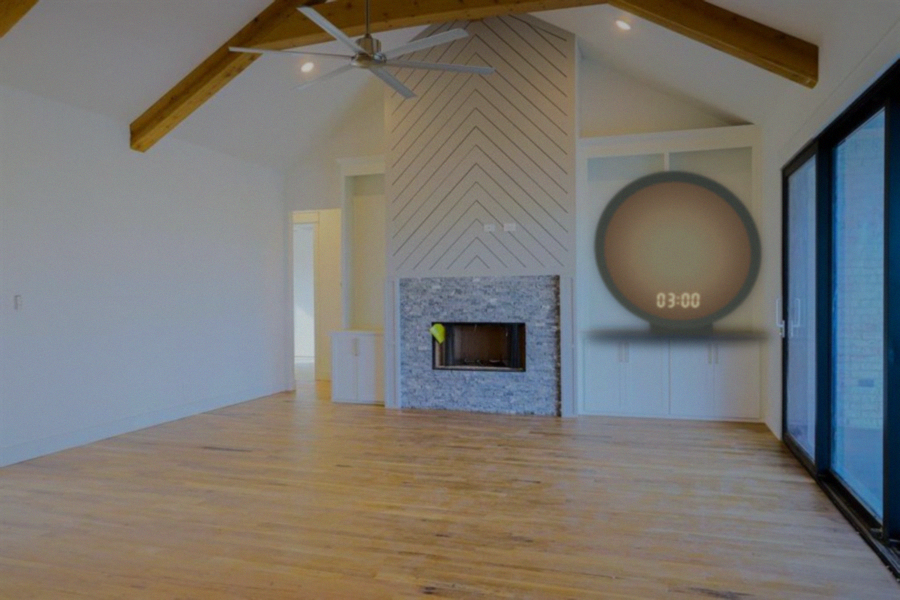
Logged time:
3h00
